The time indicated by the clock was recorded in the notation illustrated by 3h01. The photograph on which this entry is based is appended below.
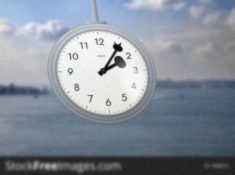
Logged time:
2h06
